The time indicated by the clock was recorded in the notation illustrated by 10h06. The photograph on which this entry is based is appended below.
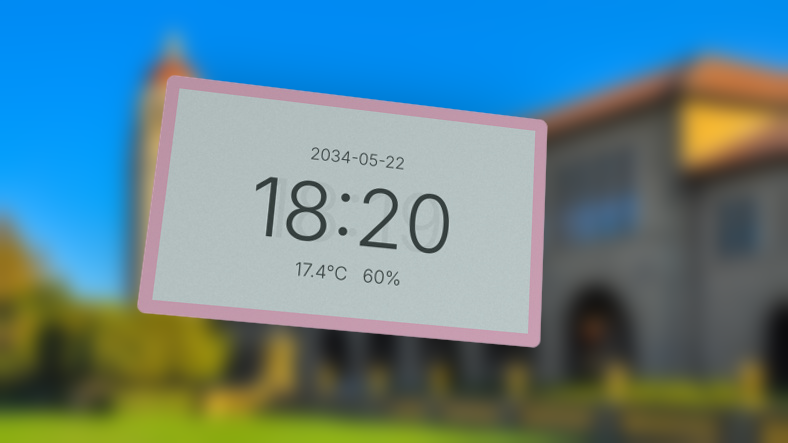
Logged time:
18h20
